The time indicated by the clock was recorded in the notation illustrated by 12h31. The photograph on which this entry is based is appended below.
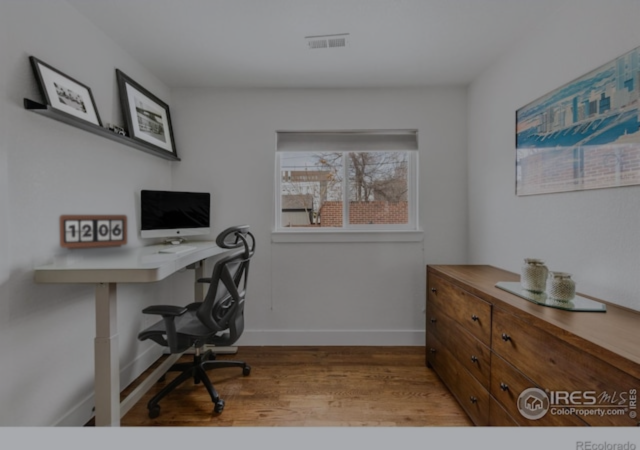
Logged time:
12h06
